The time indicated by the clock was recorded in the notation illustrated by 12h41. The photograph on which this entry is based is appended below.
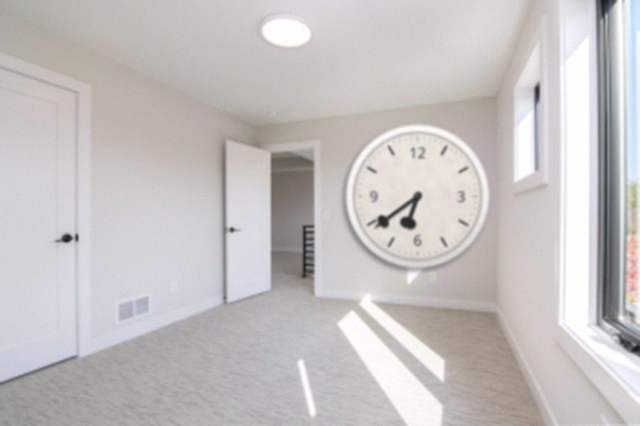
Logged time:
6h39
